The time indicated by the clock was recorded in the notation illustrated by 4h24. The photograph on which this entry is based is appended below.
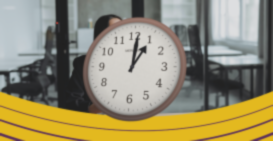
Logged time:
1h01
